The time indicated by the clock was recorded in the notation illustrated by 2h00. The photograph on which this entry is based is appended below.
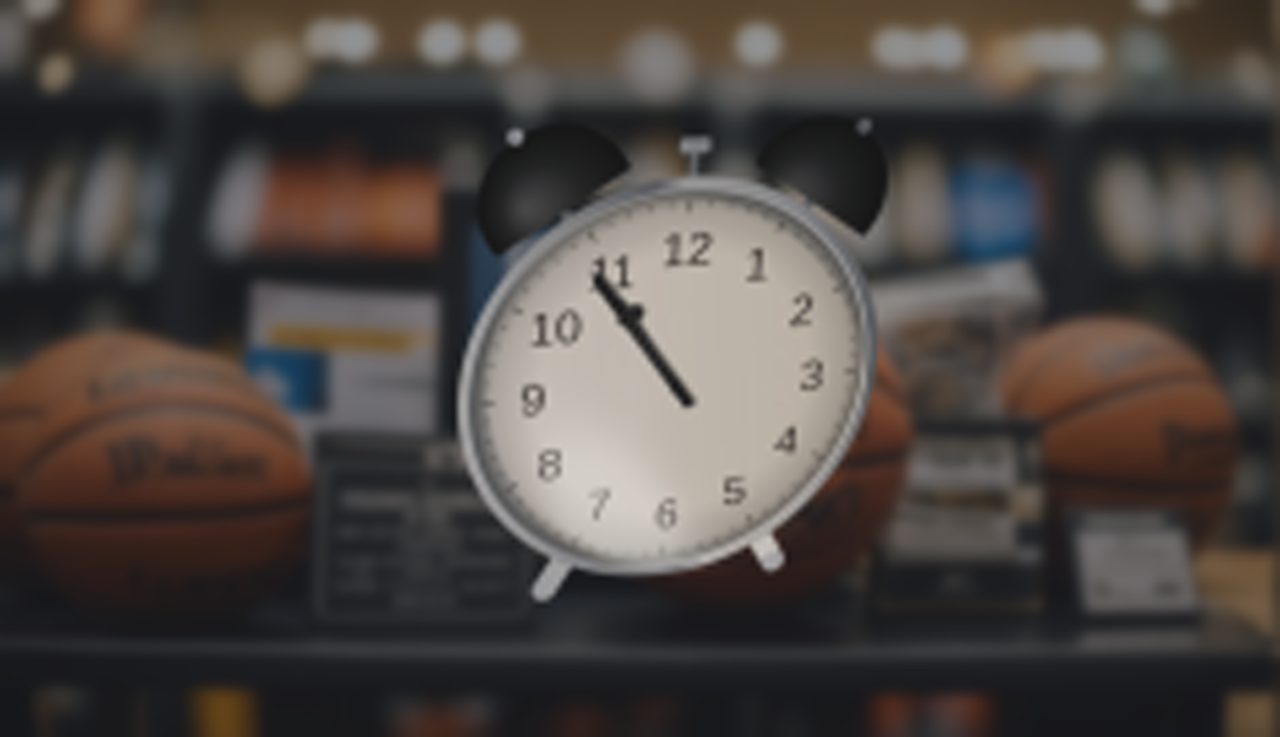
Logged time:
10h54
